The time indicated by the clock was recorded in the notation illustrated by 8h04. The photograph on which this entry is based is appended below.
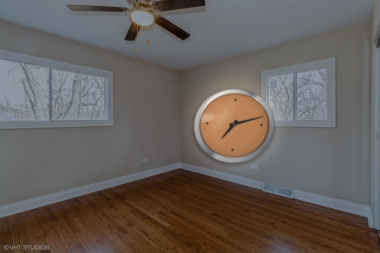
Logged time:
7h12
